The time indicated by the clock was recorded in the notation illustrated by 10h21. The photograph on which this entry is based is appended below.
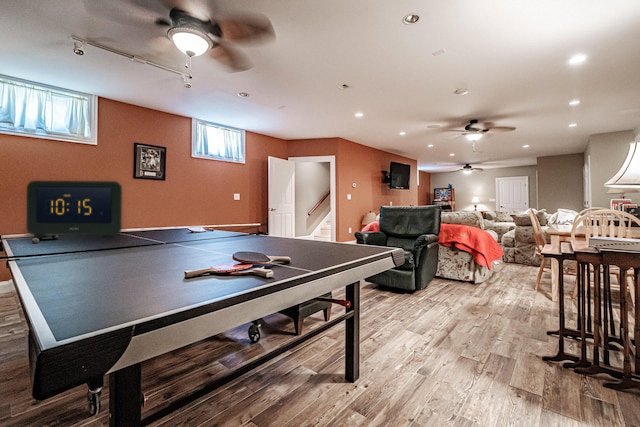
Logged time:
10h15
